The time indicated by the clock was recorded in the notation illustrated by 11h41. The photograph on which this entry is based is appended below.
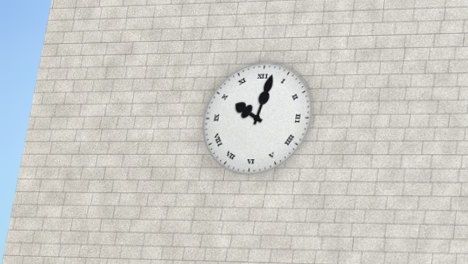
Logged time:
10h02
